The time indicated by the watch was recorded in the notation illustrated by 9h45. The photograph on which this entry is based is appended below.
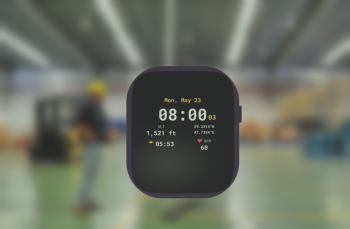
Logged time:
8h00
